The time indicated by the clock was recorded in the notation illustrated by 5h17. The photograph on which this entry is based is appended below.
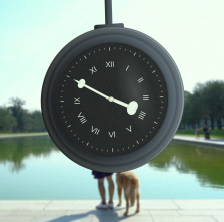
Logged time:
3h50
